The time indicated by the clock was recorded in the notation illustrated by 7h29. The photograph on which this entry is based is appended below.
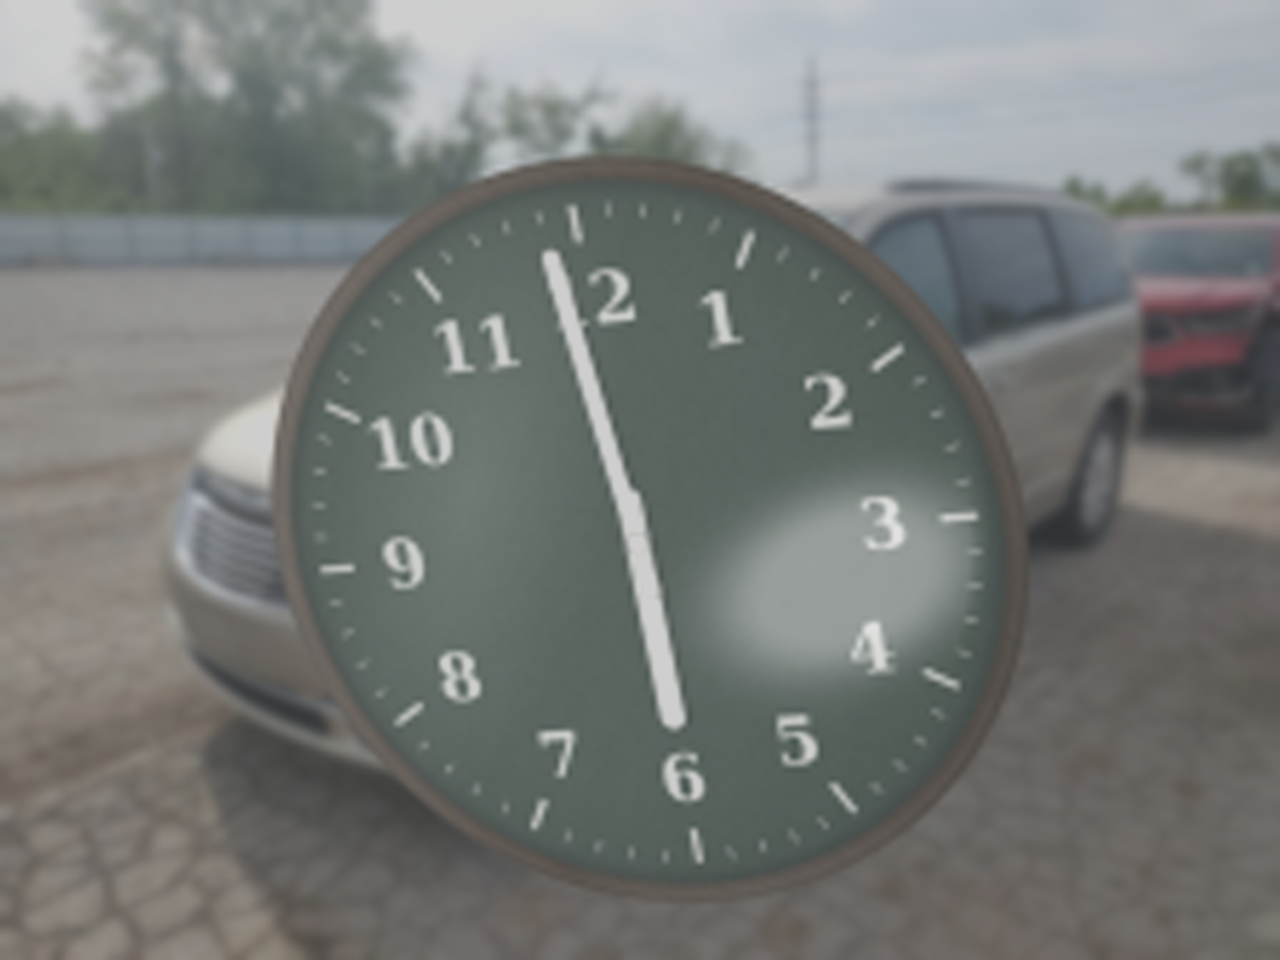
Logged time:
5h59
